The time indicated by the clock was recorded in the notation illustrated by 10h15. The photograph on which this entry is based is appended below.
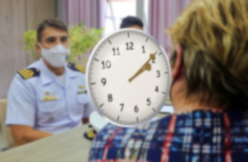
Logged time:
2h09
